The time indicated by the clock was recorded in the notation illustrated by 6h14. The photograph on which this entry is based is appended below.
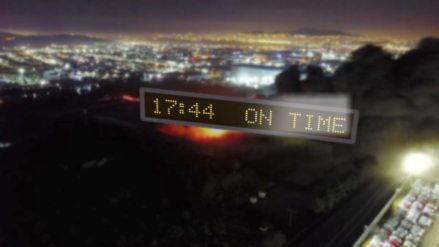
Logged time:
17h44
